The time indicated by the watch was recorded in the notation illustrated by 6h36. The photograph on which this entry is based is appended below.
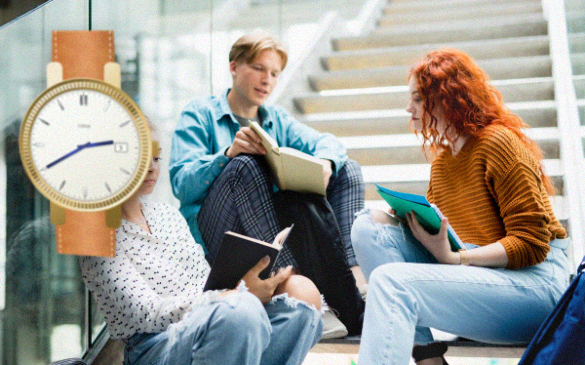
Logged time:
2h40
